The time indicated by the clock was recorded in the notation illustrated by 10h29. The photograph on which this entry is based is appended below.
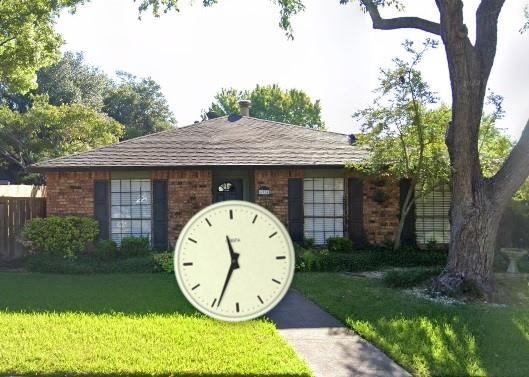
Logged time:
11h34
